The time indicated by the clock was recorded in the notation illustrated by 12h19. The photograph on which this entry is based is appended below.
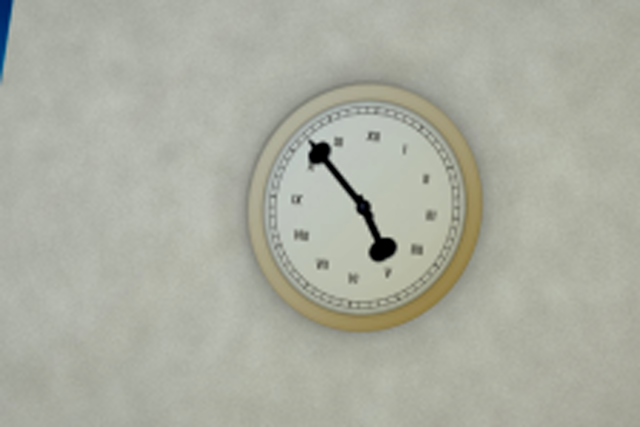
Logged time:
4h52
